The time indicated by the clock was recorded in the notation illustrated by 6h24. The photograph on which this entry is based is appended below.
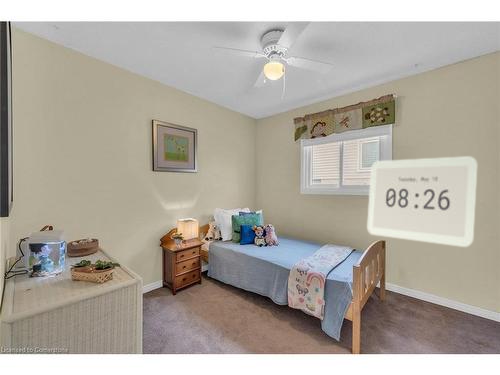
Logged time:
8h26
